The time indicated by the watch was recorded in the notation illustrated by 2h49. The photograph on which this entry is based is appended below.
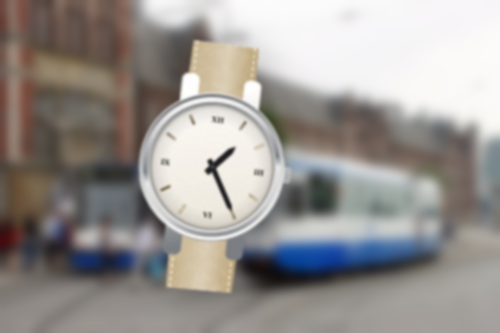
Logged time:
1h25
